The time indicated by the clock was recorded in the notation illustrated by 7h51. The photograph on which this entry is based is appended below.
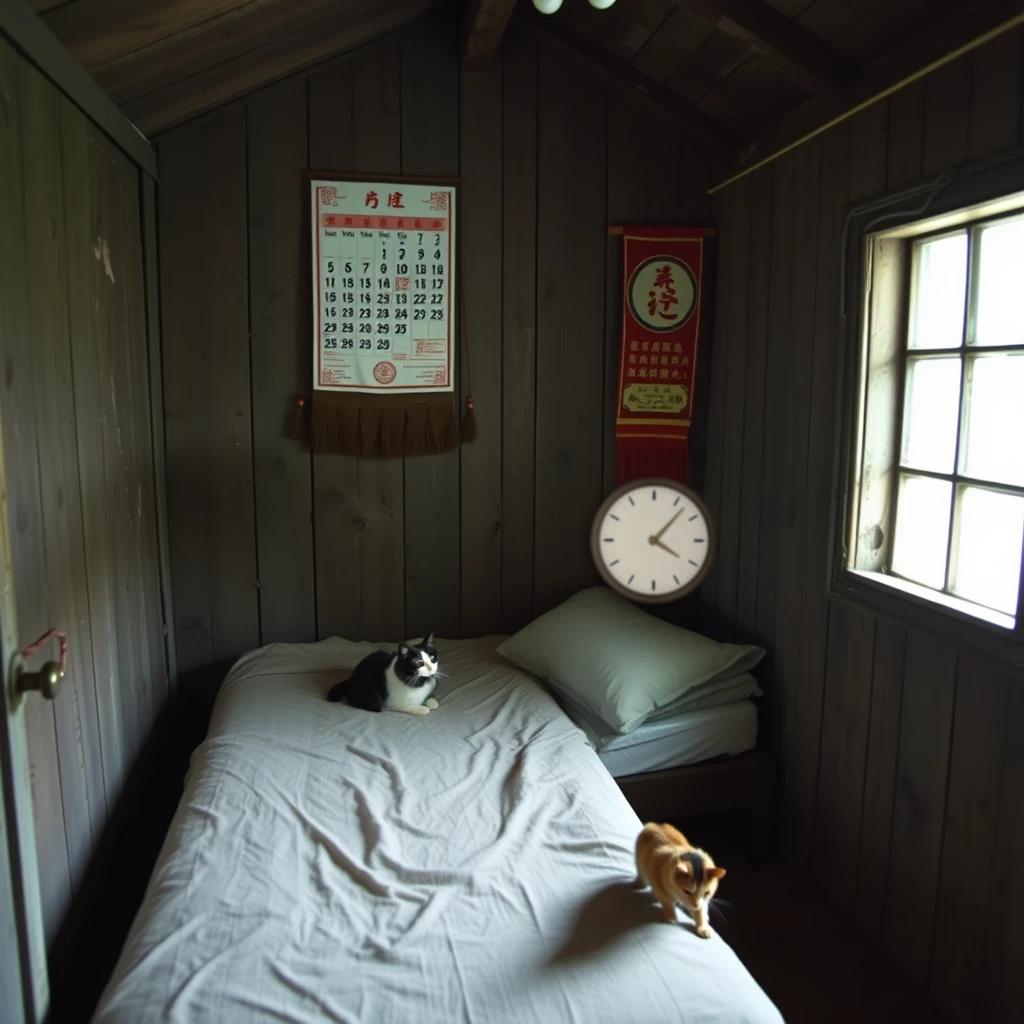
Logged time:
4h07
